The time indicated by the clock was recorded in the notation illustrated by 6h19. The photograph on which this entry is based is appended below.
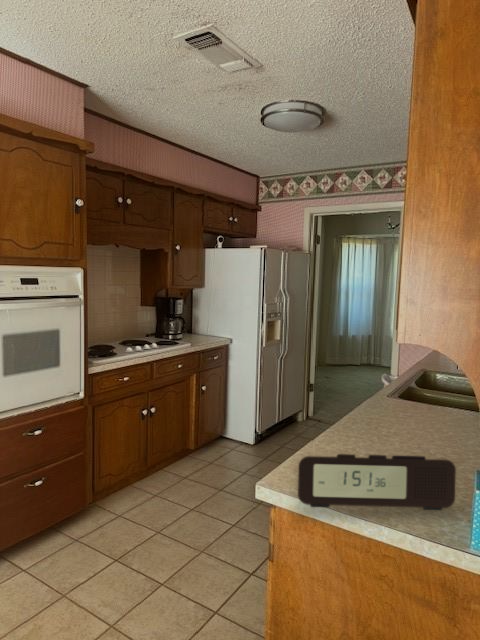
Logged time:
1h51
